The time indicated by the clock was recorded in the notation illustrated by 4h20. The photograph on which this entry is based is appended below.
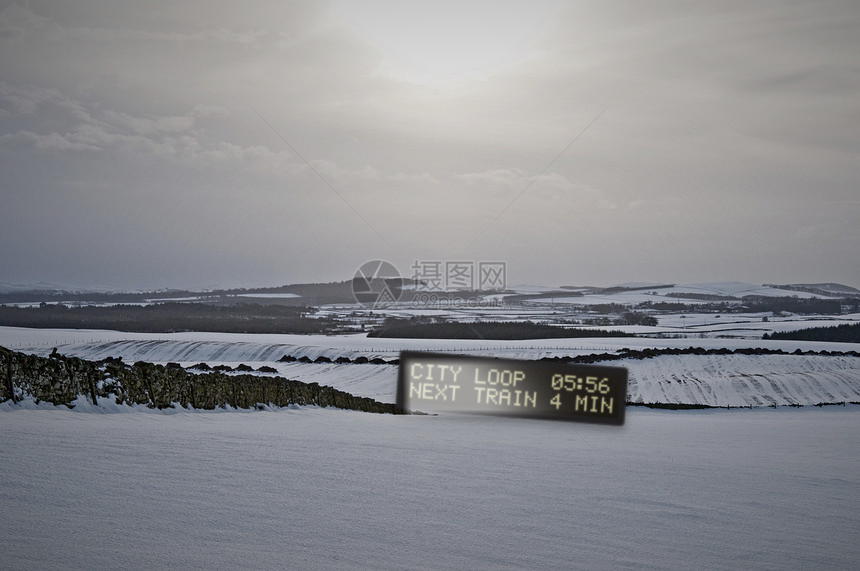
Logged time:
5h56
